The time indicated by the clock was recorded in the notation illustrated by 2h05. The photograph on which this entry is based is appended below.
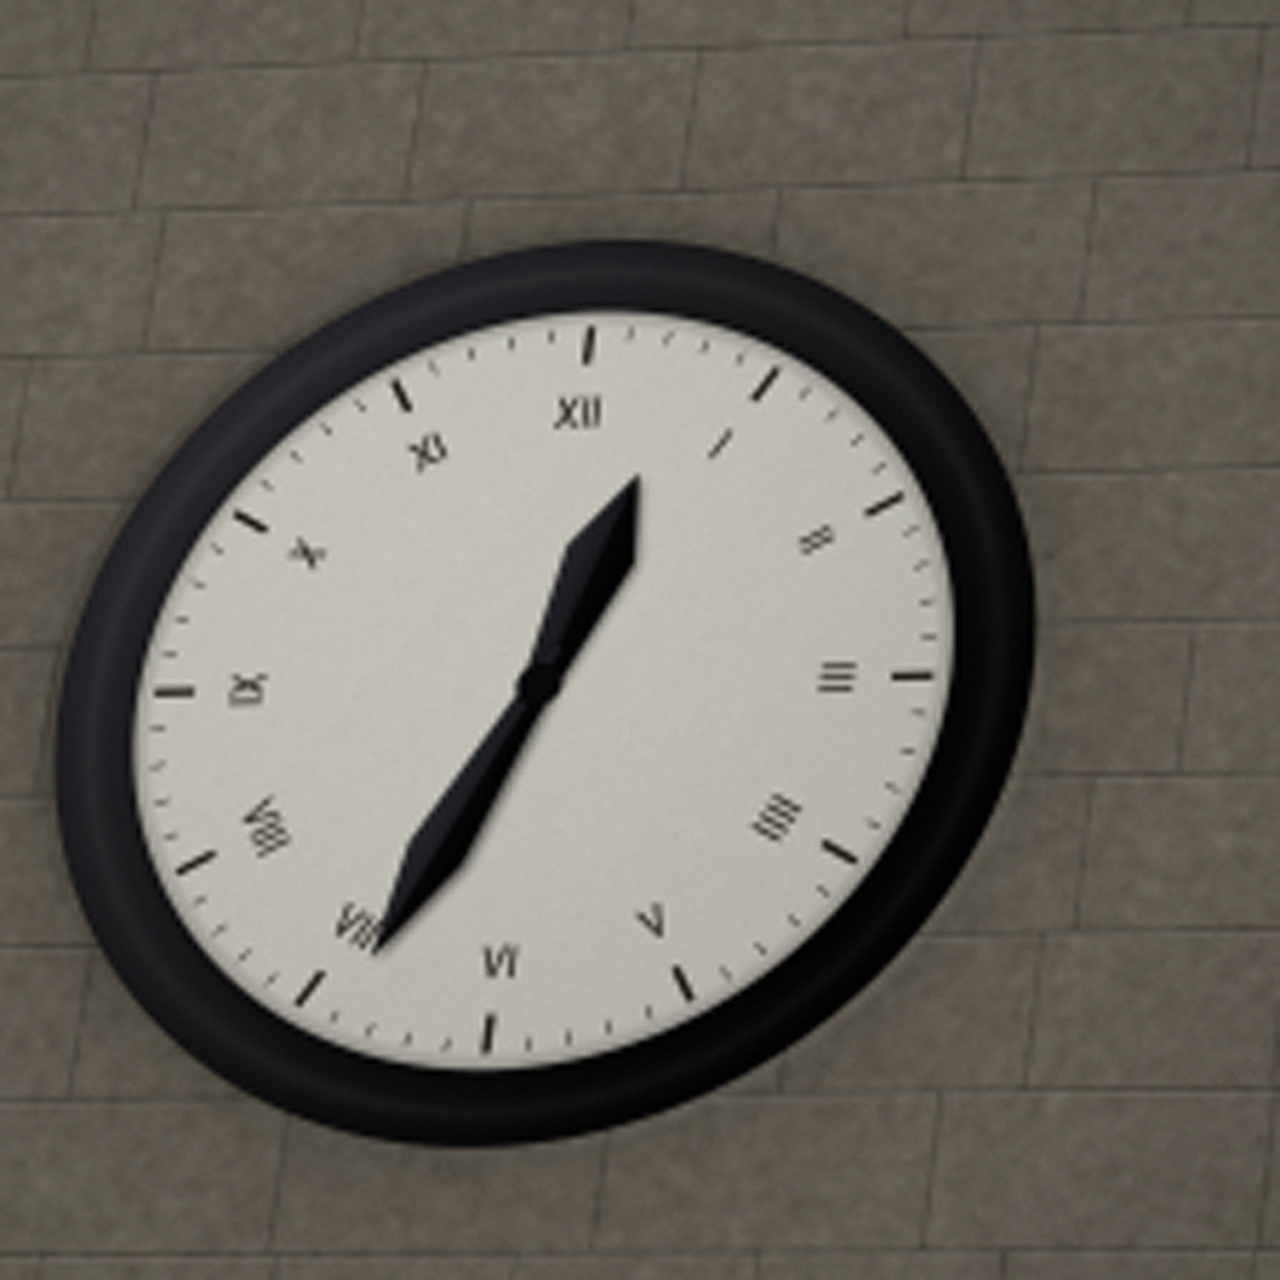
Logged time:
12h34
